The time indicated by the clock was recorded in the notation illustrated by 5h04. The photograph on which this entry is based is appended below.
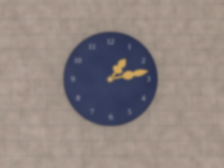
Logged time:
1h13
